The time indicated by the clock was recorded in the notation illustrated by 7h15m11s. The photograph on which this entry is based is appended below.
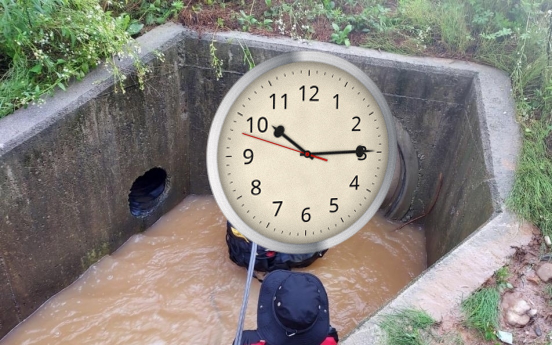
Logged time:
10h14m48s
